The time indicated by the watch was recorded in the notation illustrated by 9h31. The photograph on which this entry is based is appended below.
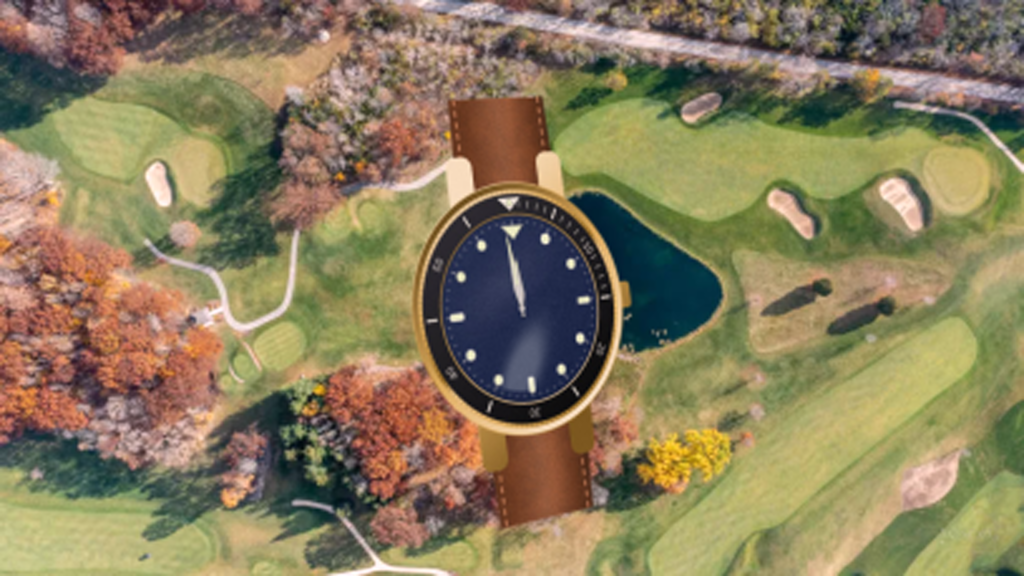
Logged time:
11h59
